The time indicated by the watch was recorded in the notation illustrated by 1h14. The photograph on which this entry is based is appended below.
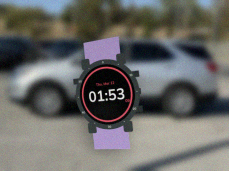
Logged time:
1h53
